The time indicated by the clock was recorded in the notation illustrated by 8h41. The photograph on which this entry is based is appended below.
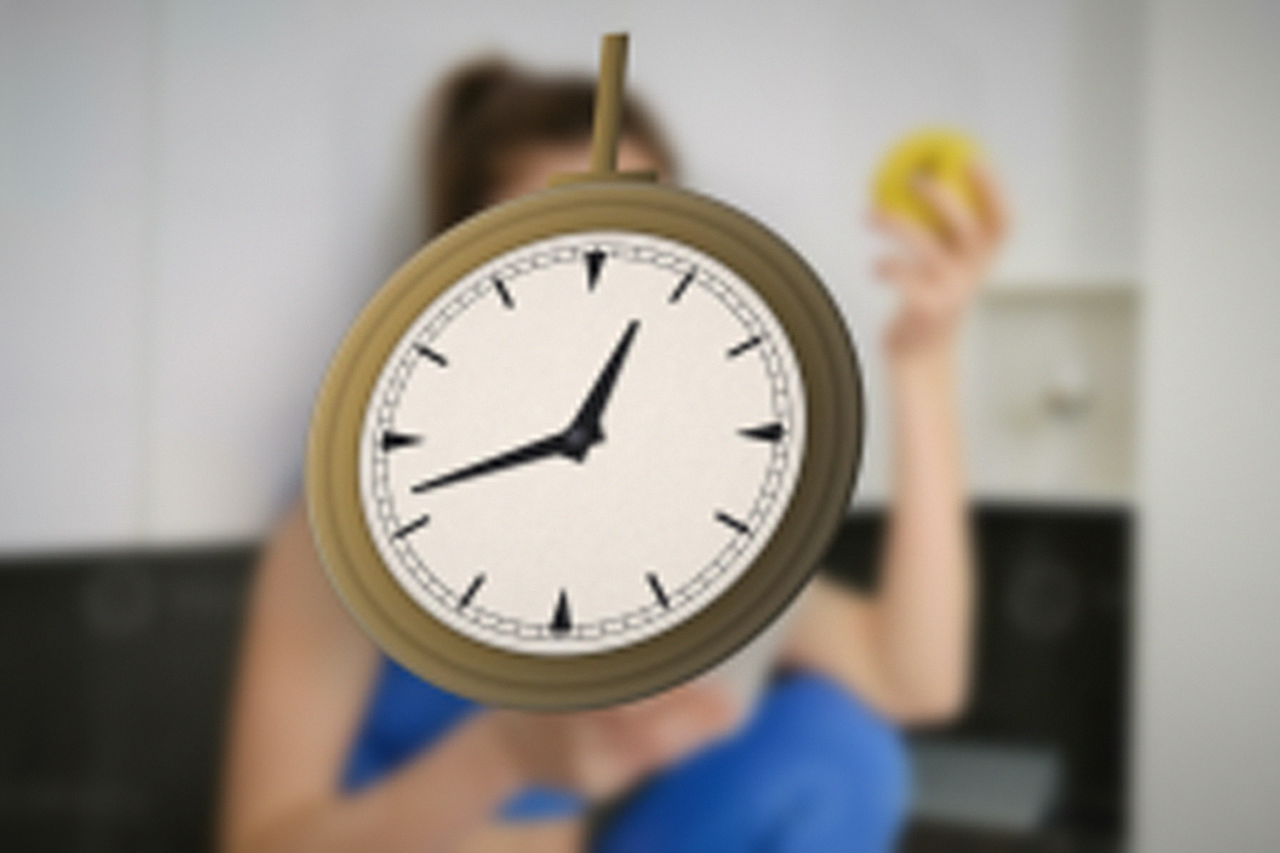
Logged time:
12h42
